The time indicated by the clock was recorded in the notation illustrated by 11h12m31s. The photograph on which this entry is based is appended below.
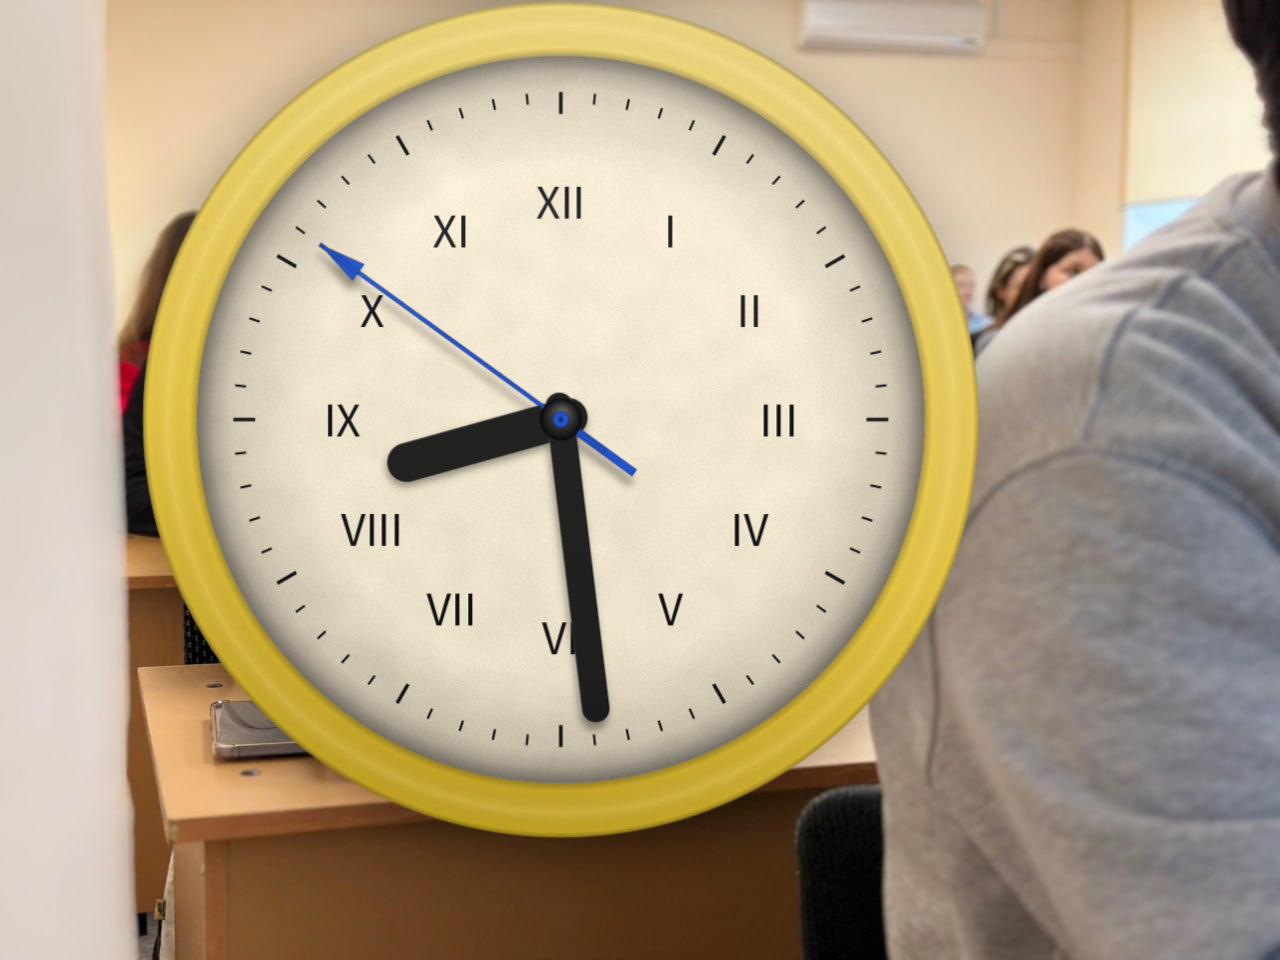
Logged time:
8h28m51s
